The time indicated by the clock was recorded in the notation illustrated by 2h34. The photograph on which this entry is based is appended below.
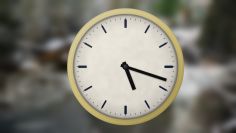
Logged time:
5h18
